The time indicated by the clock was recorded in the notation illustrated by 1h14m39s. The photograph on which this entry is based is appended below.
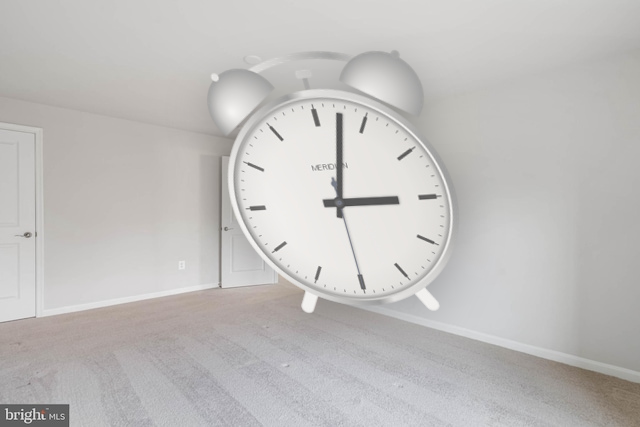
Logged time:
3h02m30s
